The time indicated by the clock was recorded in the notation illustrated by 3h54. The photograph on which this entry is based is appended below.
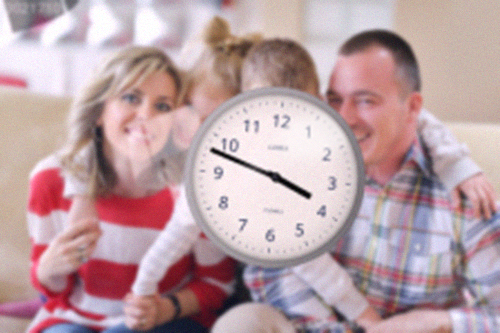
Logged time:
3h48
